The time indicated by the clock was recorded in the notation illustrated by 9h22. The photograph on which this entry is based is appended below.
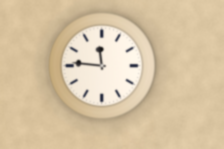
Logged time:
11h46
